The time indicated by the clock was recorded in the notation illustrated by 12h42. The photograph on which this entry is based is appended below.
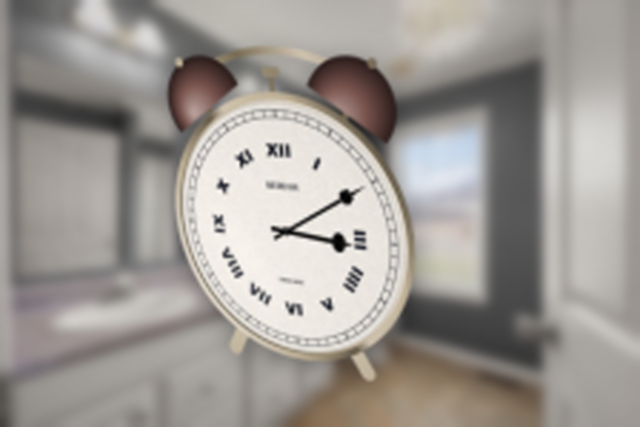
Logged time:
3h10
